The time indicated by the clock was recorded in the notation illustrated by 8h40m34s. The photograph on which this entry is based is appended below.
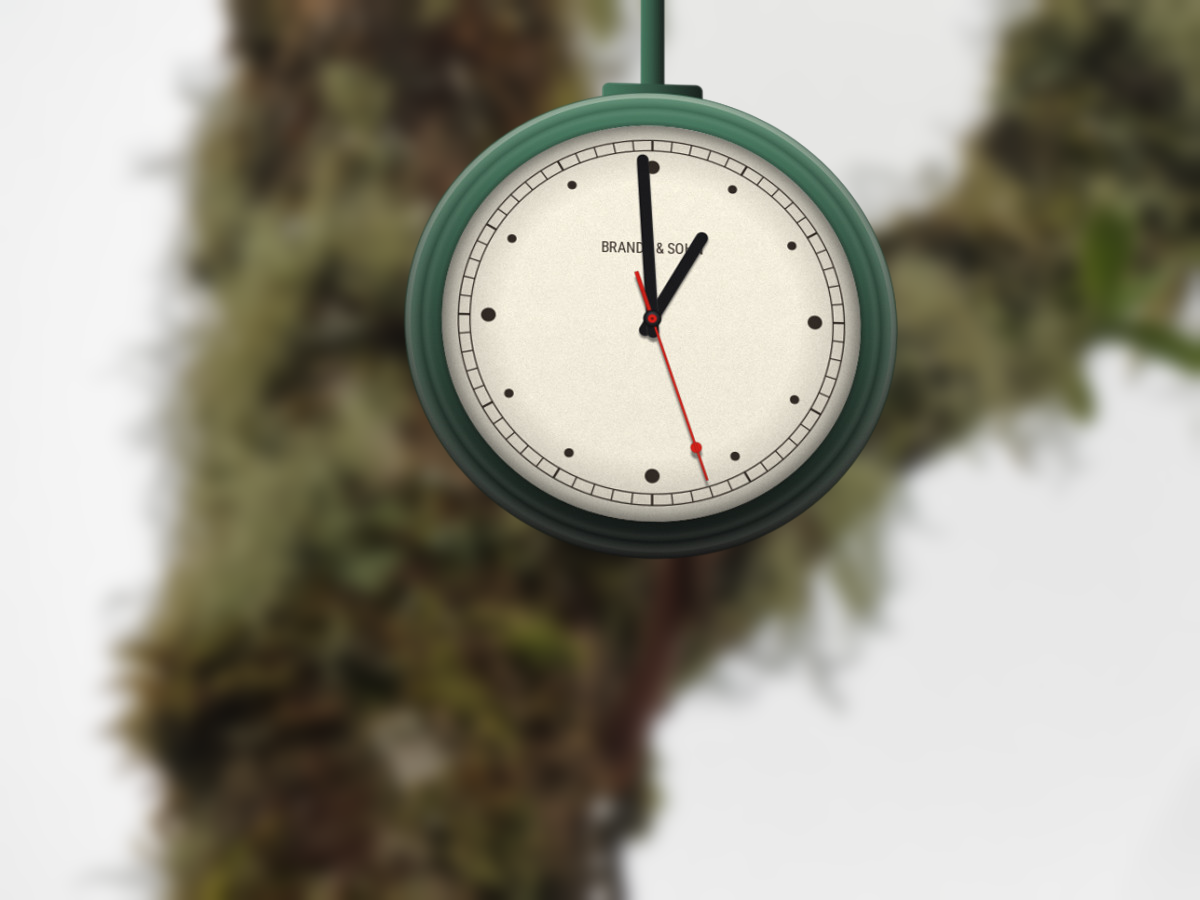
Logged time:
12h59m27s
